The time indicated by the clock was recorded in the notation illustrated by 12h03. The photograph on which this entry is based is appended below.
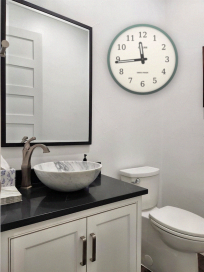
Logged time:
11h44
